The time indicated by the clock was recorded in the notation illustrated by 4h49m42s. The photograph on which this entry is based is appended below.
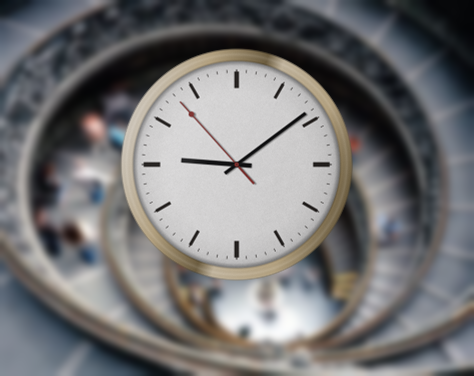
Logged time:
9h08m53s
